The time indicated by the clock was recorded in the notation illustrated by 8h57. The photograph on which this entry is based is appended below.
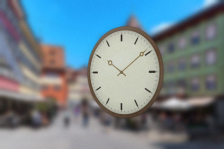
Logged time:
10h09
